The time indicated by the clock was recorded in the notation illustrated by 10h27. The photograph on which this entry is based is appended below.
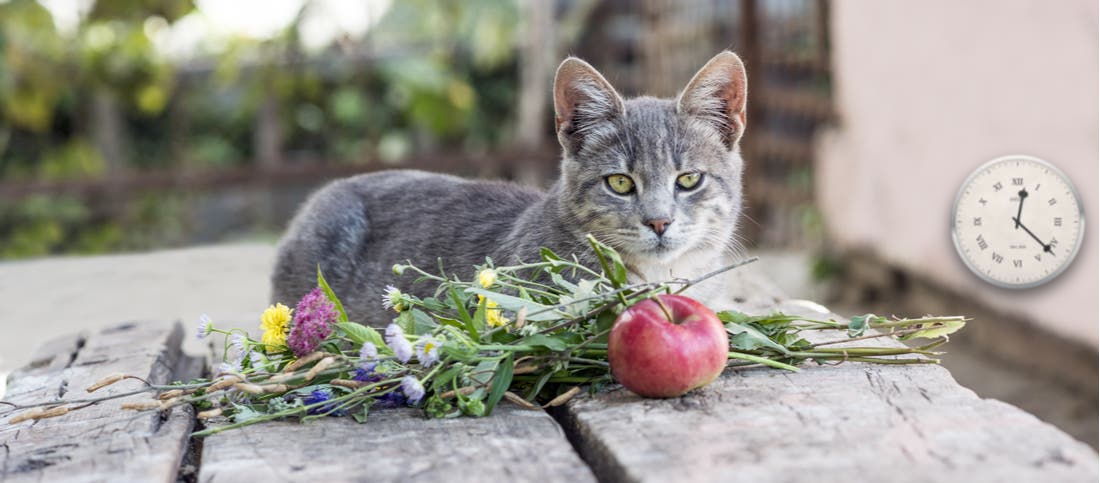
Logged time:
12h22
